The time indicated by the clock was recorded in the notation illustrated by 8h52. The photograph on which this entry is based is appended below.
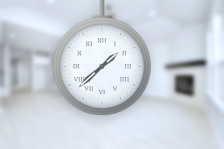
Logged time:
1h38
